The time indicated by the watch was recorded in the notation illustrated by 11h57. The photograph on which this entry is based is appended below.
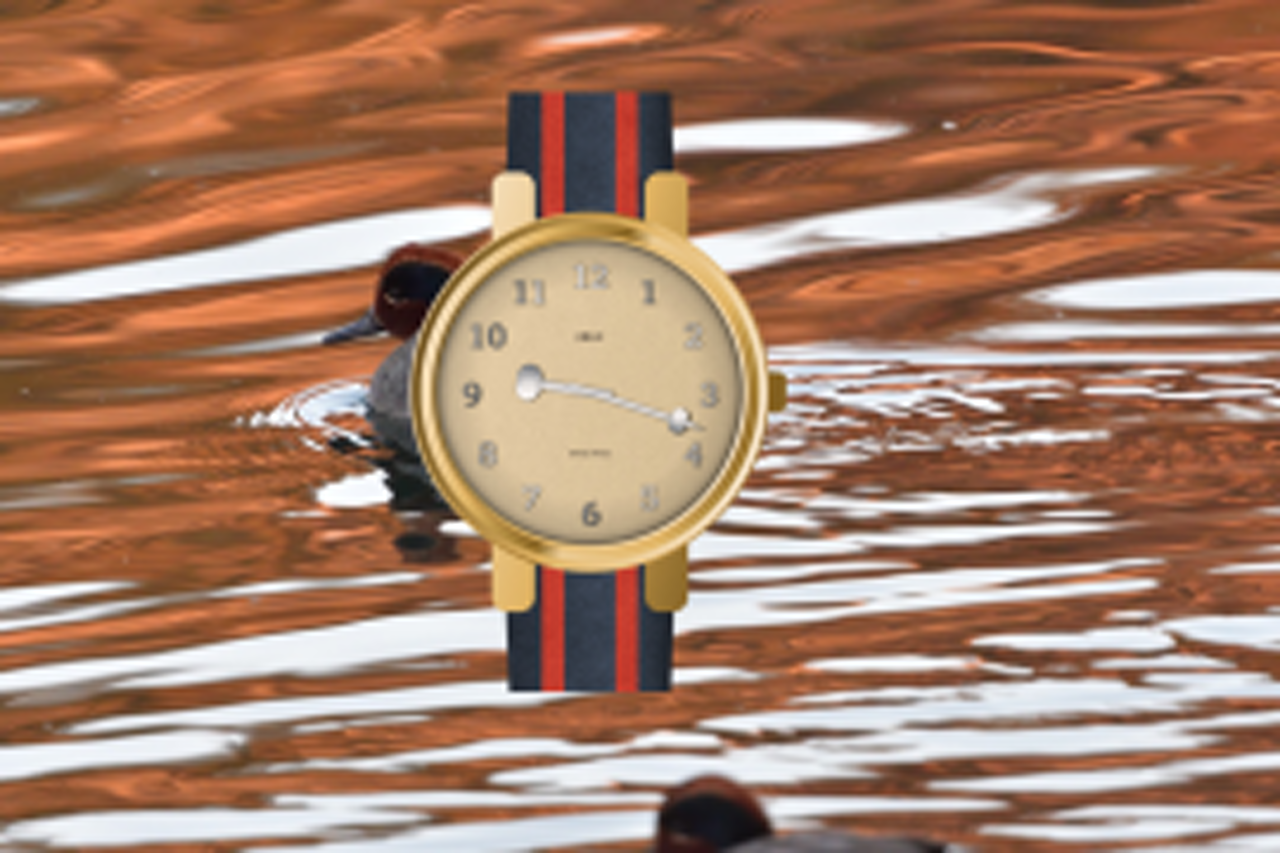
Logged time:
9h18
